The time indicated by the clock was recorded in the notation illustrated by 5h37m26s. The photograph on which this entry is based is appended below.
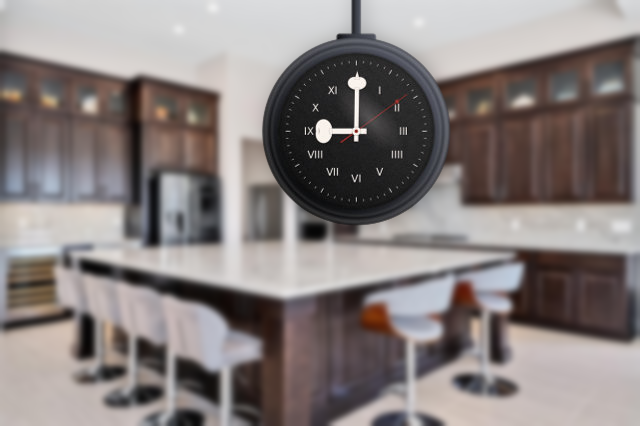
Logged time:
9h00m09s
